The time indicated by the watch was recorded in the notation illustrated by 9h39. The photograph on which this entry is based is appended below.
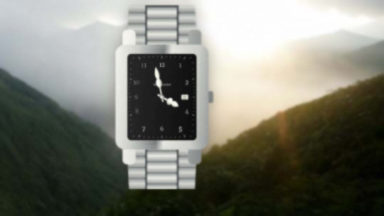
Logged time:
3h58
